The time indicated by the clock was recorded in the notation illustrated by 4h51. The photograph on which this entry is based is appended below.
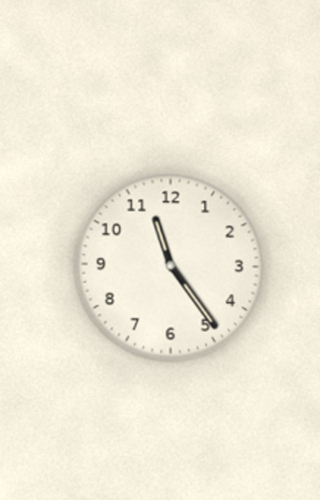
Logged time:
11h24
